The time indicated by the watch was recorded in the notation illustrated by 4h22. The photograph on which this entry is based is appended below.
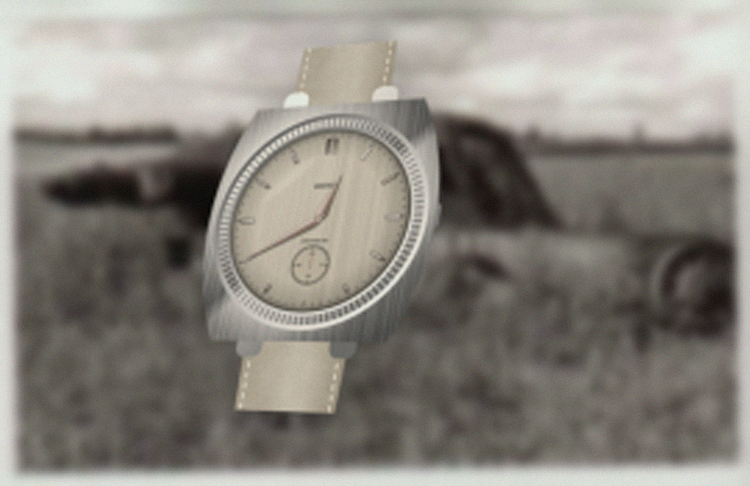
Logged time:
12h40
